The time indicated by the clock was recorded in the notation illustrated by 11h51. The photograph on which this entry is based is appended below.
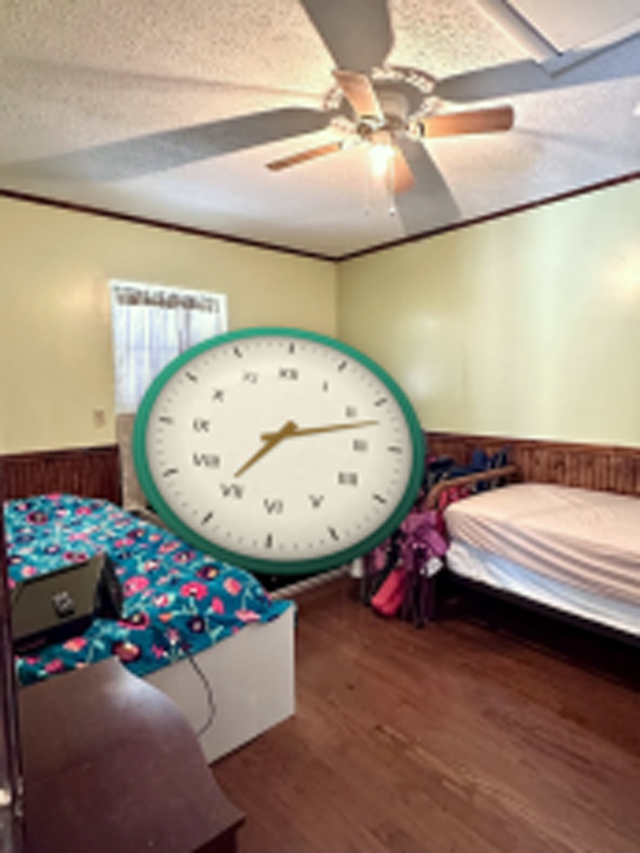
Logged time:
7h12
